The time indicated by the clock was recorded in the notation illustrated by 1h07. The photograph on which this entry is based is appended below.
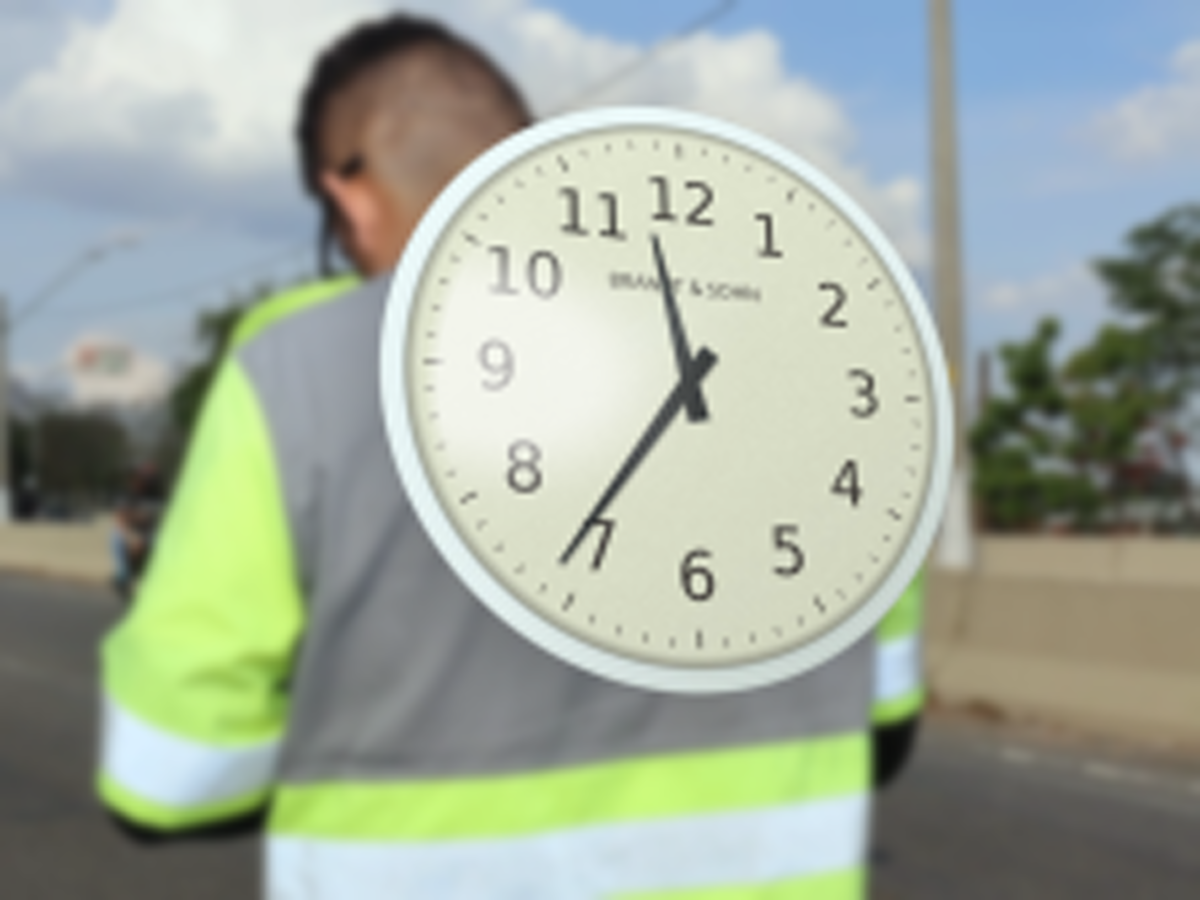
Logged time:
11h36
